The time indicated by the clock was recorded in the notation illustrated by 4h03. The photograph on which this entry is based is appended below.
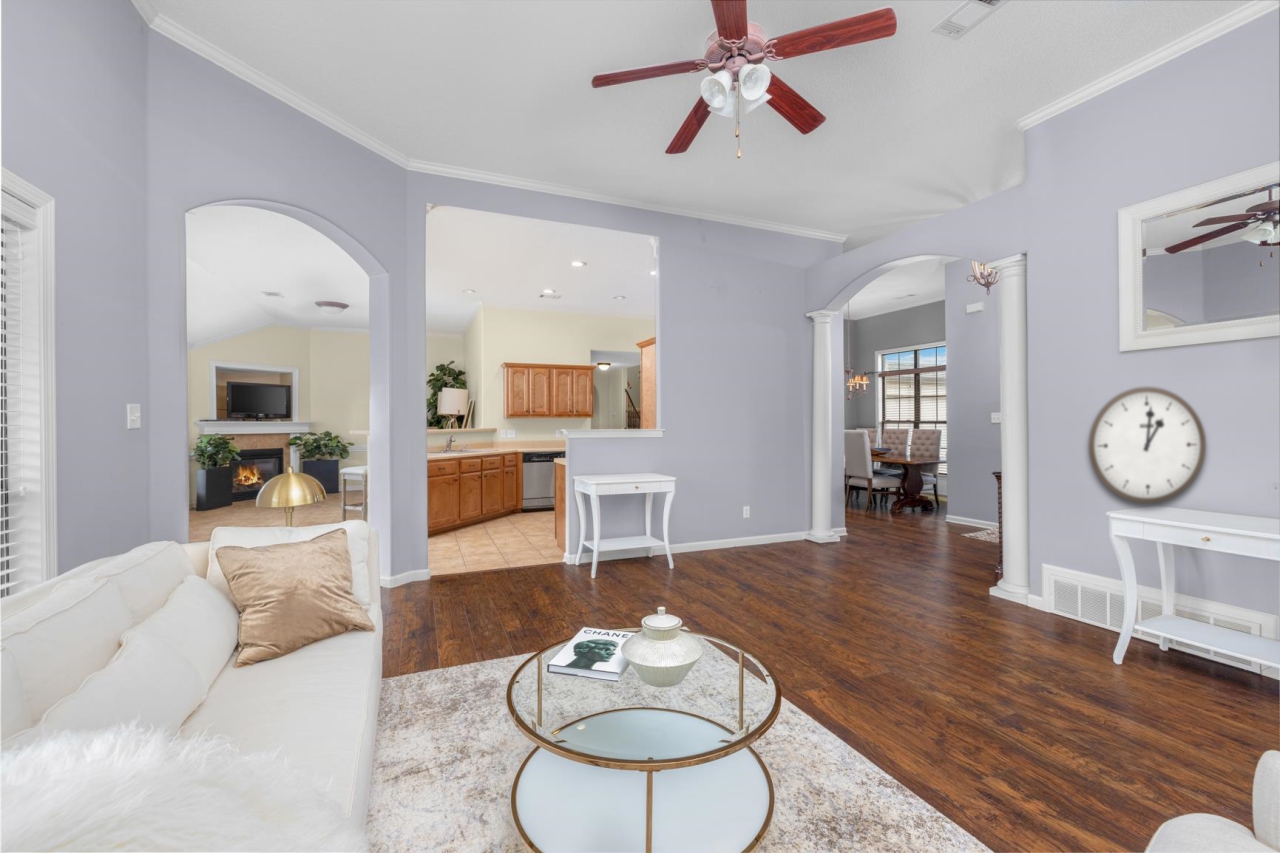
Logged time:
1h01
